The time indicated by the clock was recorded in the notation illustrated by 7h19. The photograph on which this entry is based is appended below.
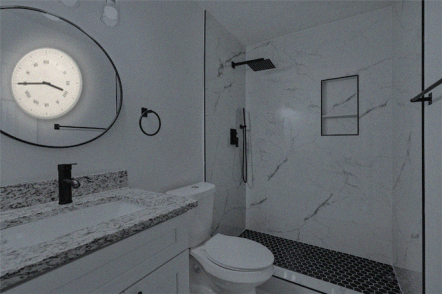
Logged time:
3h45
